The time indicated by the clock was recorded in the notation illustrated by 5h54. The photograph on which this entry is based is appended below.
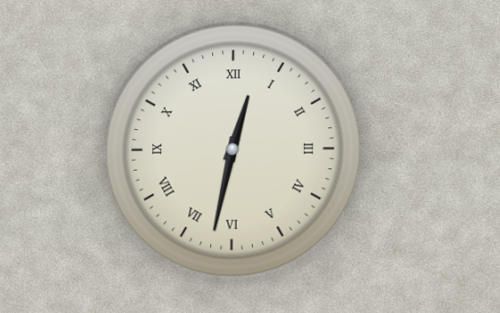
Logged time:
12h32
